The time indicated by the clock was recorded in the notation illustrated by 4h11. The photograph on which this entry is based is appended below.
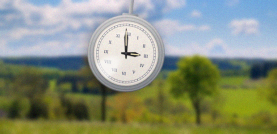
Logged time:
2h59
